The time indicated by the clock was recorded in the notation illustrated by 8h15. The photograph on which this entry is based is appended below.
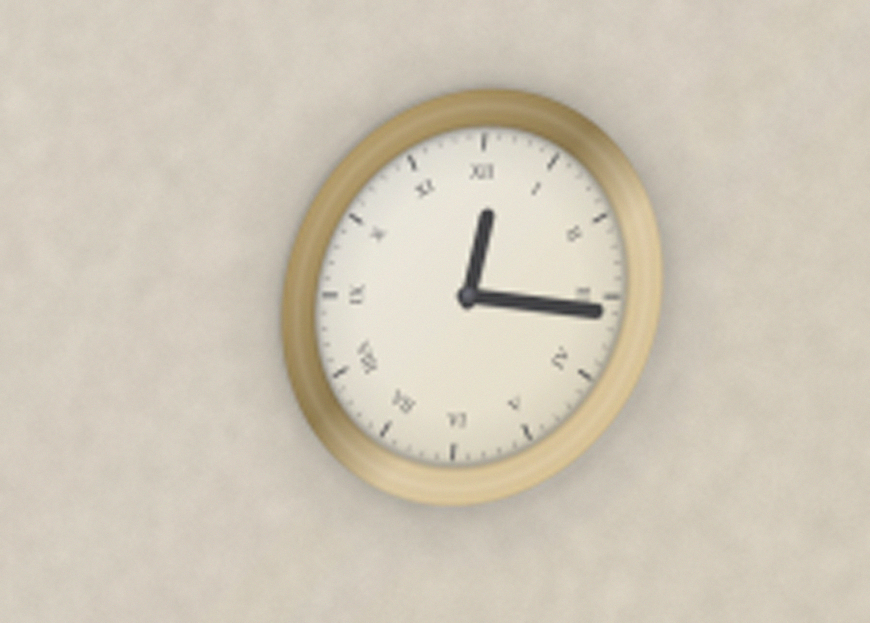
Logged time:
12h16
